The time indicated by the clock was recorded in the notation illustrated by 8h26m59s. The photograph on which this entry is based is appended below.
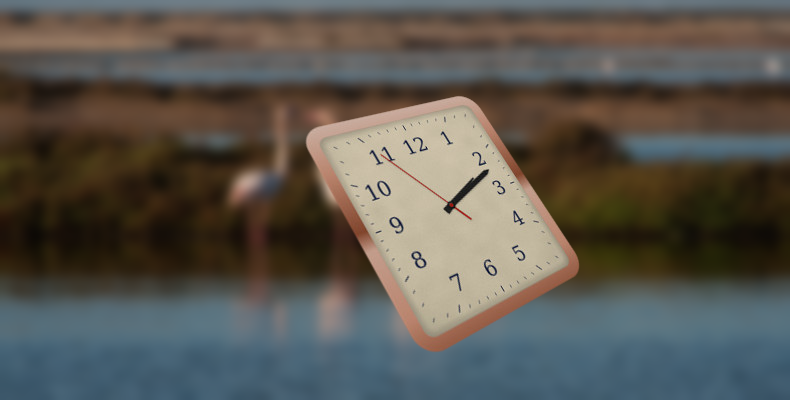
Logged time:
2h11m55s
